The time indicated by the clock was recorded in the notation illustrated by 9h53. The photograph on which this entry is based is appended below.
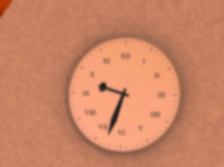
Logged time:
9h33
